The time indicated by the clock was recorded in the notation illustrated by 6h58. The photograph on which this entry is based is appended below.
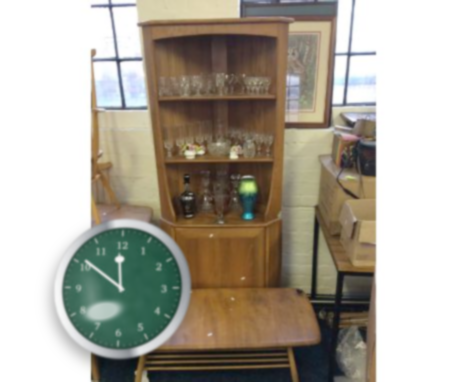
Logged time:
11h51
